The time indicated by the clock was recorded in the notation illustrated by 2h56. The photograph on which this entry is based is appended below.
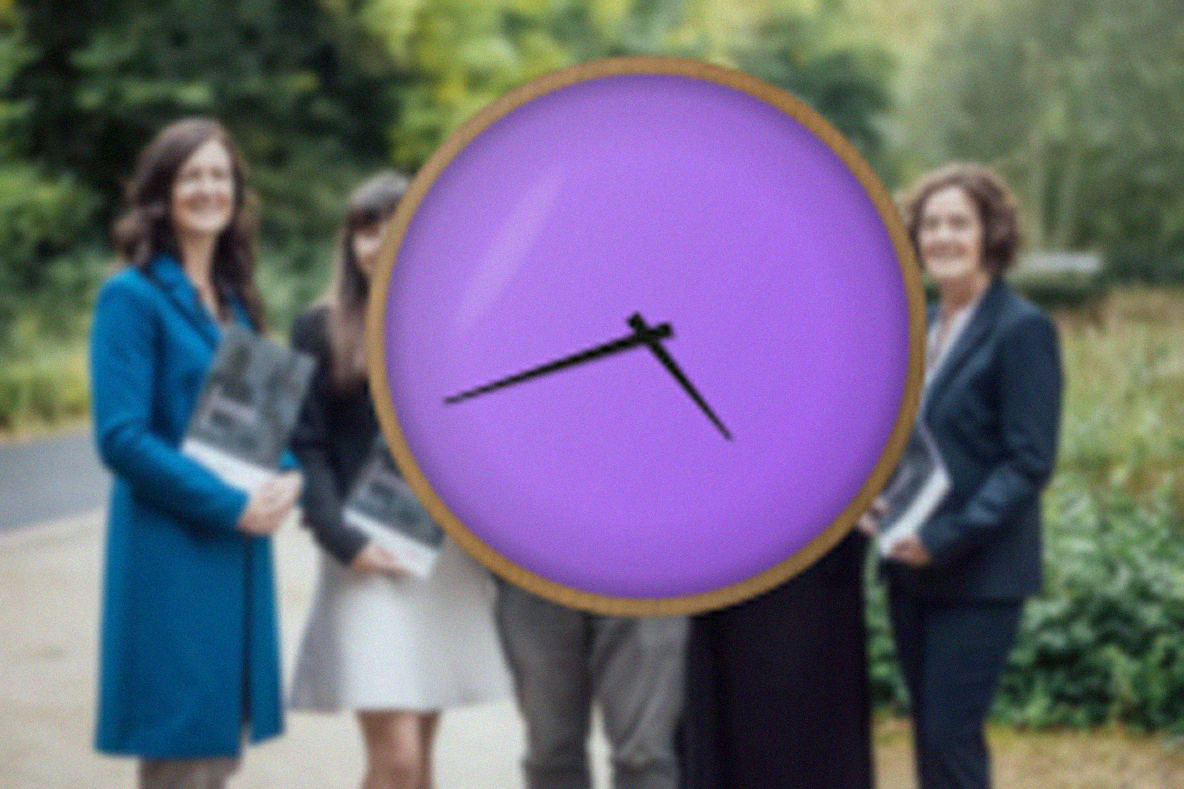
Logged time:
4h42
